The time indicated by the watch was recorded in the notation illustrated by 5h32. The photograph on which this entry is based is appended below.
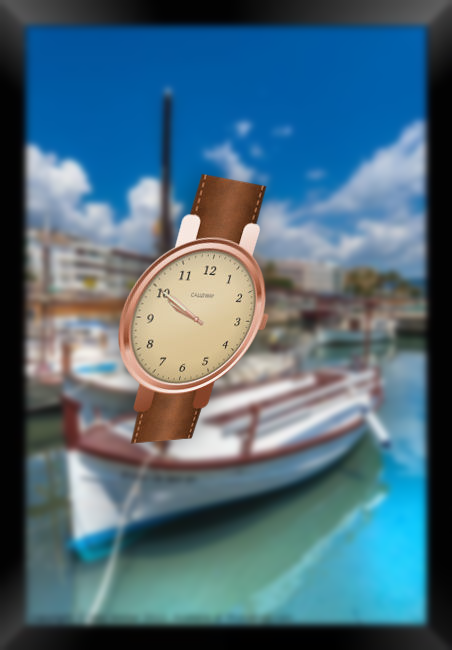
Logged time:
9h50
